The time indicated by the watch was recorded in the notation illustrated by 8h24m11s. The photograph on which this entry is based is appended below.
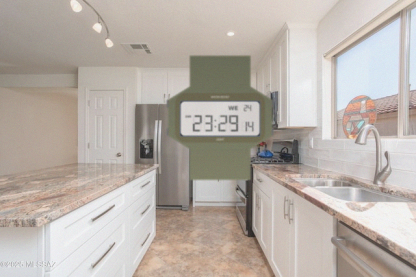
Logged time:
23h29m14s
